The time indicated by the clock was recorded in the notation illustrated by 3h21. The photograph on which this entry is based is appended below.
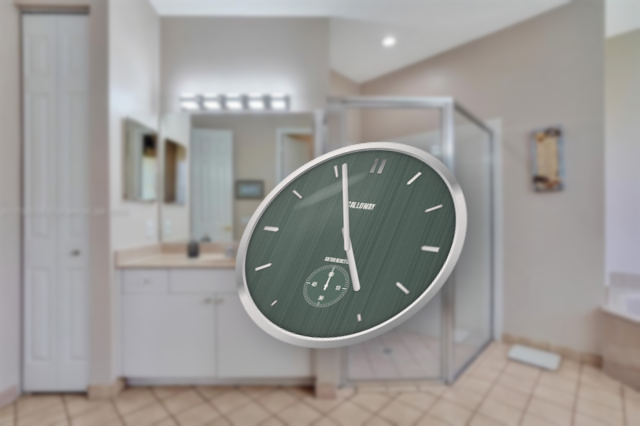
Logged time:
4h56
